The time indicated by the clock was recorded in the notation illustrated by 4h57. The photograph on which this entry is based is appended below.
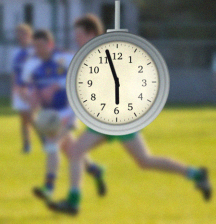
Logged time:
5h57
